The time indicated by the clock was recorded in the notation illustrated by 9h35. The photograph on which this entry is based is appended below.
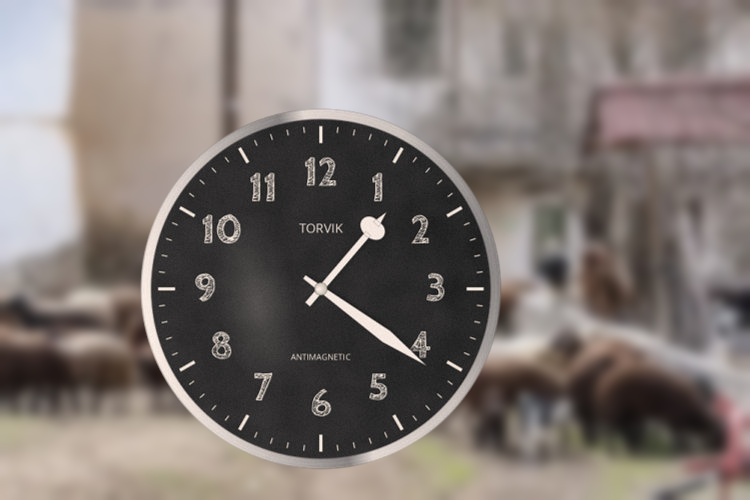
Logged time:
1h21
